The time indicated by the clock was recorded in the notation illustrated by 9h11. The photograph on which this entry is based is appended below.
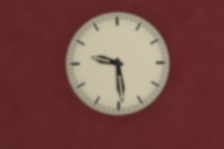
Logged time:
9h29
